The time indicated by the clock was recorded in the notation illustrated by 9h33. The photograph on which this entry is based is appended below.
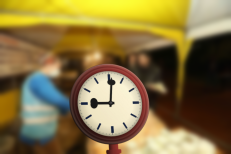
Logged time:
9h01
